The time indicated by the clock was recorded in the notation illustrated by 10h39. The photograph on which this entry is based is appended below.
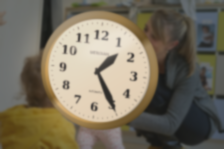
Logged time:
1h25
